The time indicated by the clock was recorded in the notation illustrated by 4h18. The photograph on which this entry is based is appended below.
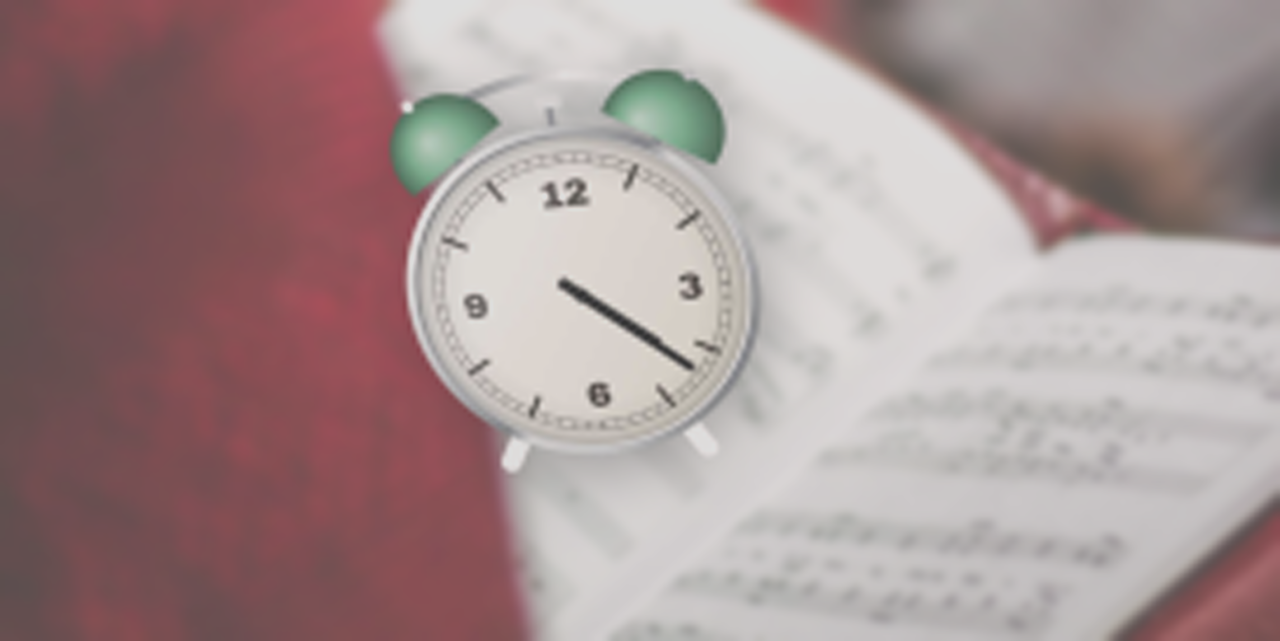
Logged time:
4h22
